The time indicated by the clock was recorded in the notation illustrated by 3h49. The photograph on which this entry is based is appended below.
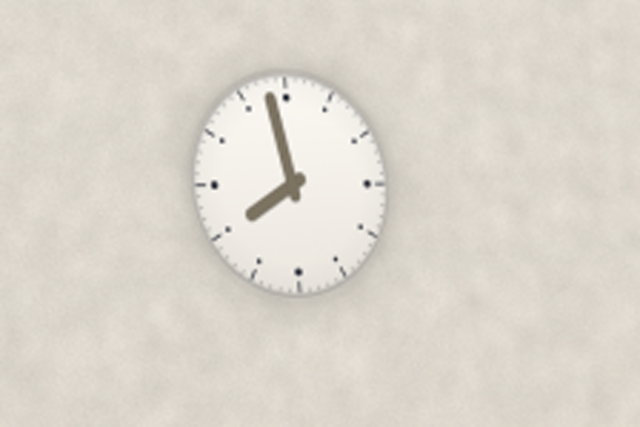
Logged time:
7h58
